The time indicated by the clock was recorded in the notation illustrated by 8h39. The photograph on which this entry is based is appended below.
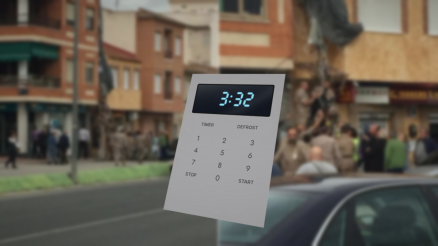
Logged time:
3h32
